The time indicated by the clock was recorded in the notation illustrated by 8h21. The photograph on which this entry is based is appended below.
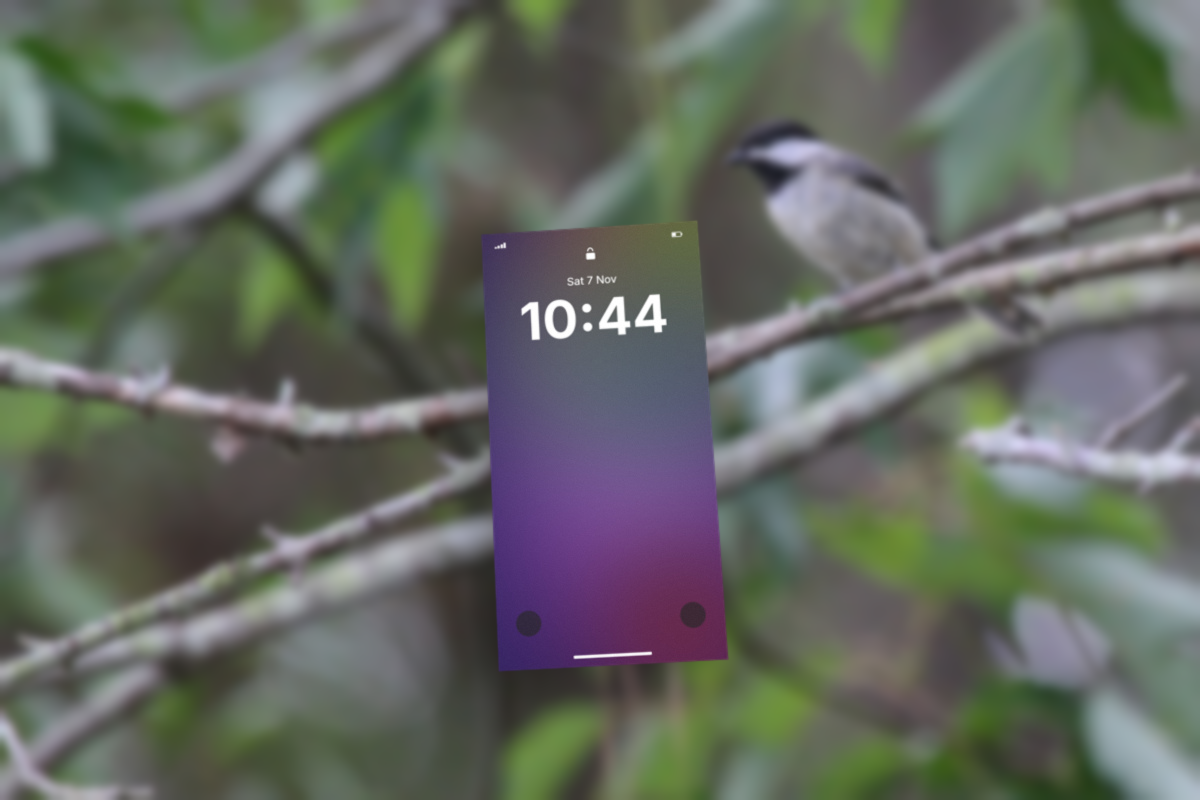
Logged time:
10h44
